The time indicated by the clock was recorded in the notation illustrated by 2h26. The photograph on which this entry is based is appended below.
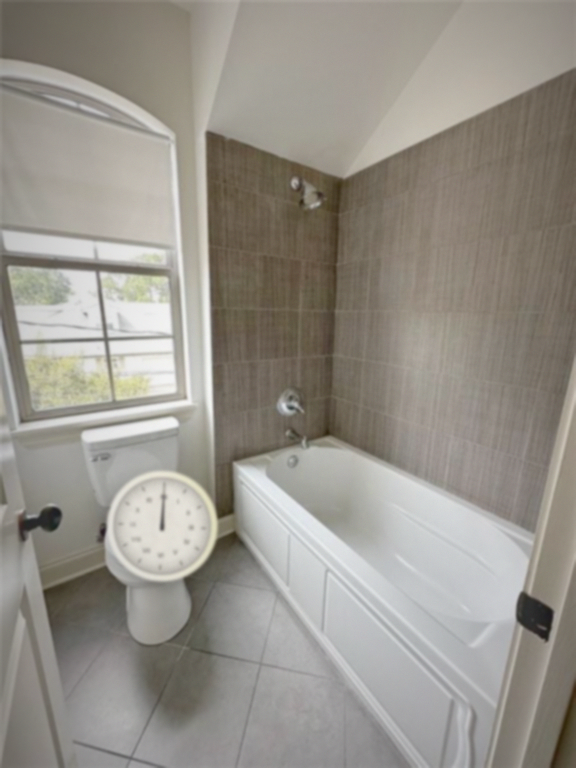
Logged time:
12h00
